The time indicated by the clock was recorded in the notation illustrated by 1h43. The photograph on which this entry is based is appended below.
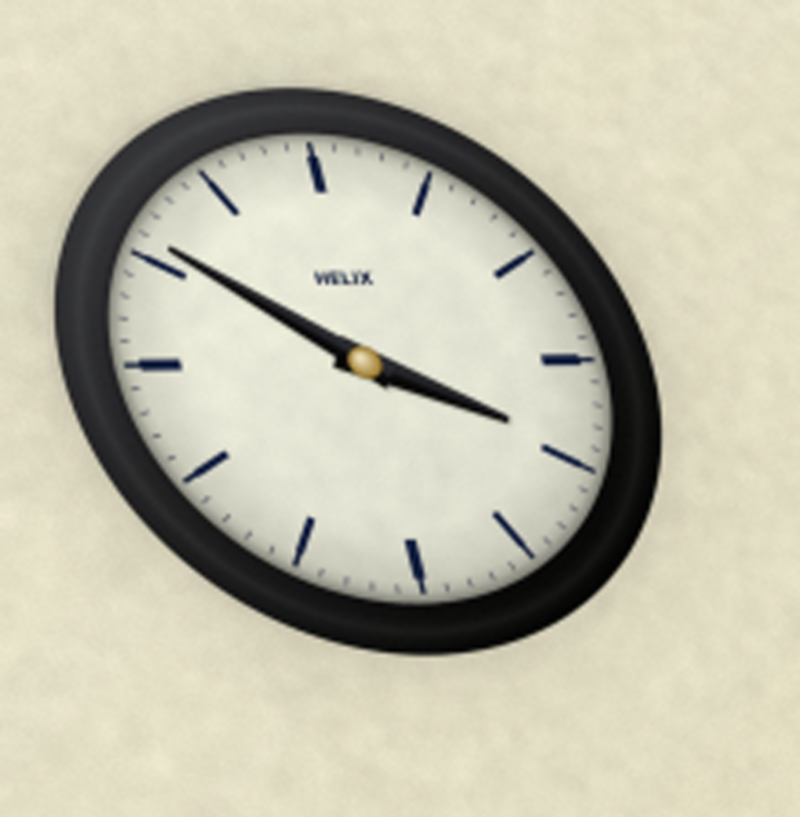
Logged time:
3h51
